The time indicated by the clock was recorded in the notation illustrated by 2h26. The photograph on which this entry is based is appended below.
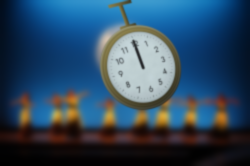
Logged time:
12h00
